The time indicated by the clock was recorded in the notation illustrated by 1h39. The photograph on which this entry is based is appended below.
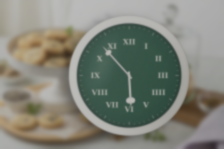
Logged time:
5h53
